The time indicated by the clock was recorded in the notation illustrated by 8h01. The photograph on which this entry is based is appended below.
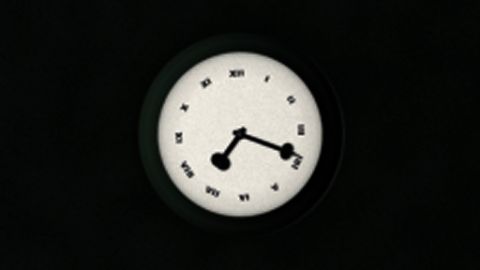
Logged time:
7h19
